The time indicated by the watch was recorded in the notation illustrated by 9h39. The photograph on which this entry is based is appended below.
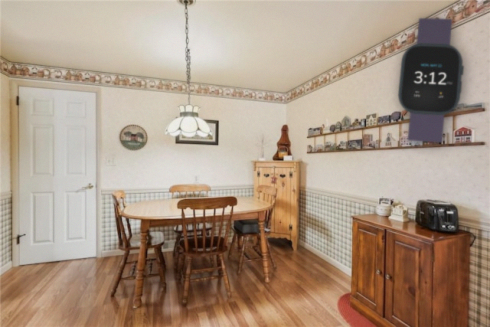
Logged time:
3h12
